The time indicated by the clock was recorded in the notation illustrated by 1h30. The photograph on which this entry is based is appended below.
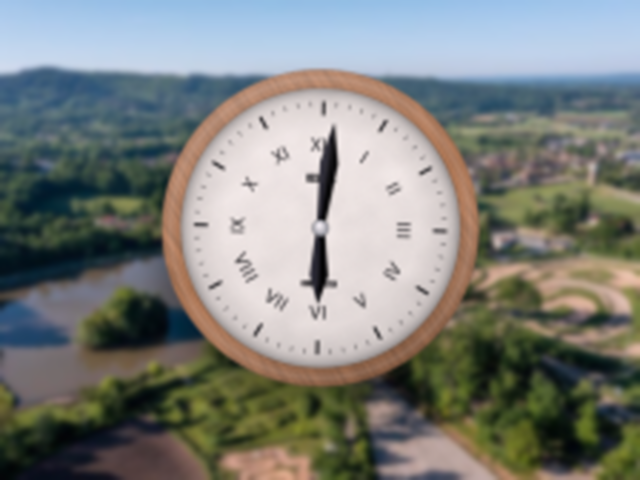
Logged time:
6h01
